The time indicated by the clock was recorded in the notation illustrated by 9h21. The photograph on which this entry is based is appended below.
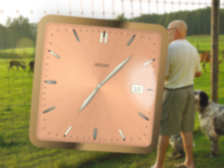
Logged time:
7h07
